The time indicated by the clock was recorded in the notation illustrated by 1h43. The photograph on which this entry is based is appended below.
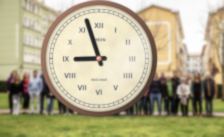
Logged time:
8h57
